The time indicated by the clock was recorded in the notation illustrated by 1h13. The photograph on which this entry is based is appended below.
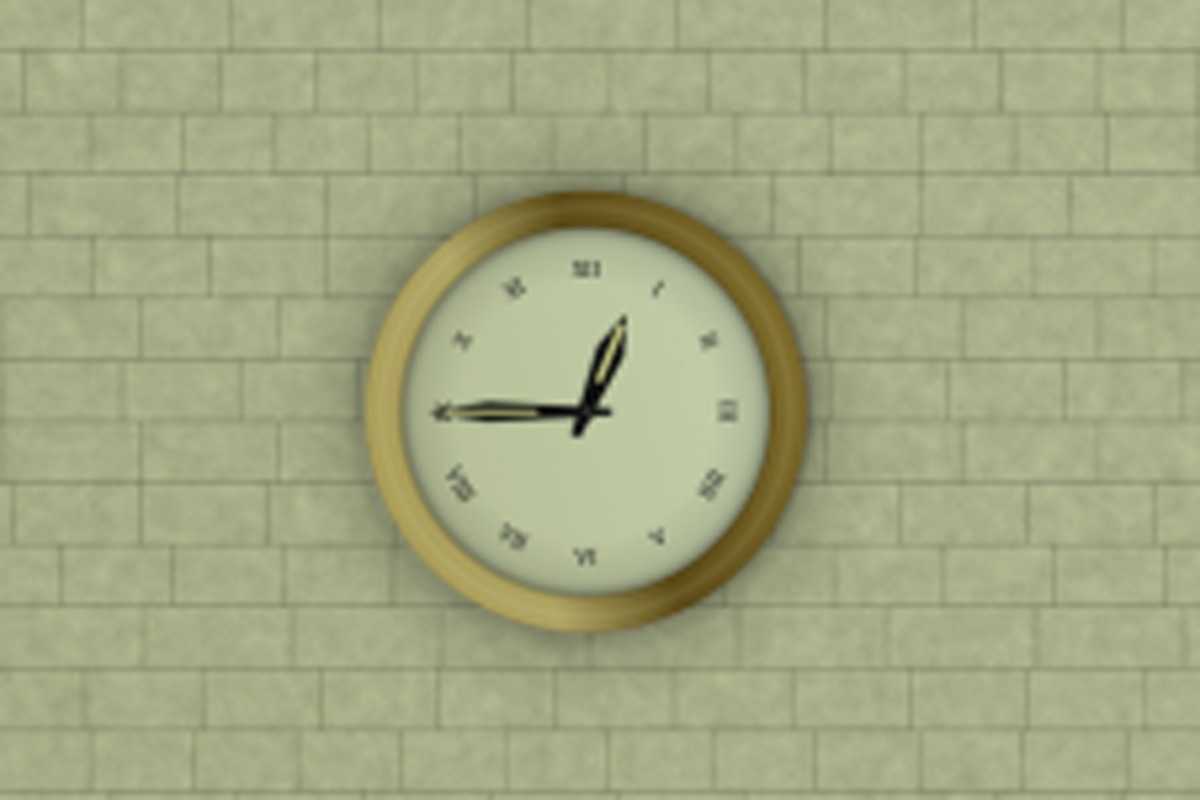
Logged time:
12h45
